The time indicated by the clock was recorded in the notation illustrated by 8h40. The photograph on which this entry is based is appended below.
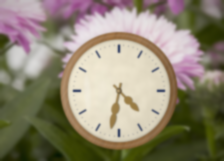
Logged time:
4h32
